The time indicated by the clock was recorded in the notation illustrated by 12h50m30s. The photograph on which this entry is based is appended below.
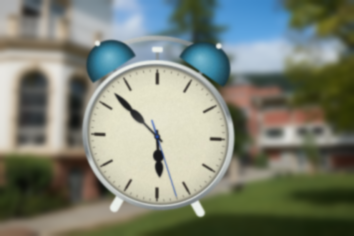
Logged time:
5h52m27s
